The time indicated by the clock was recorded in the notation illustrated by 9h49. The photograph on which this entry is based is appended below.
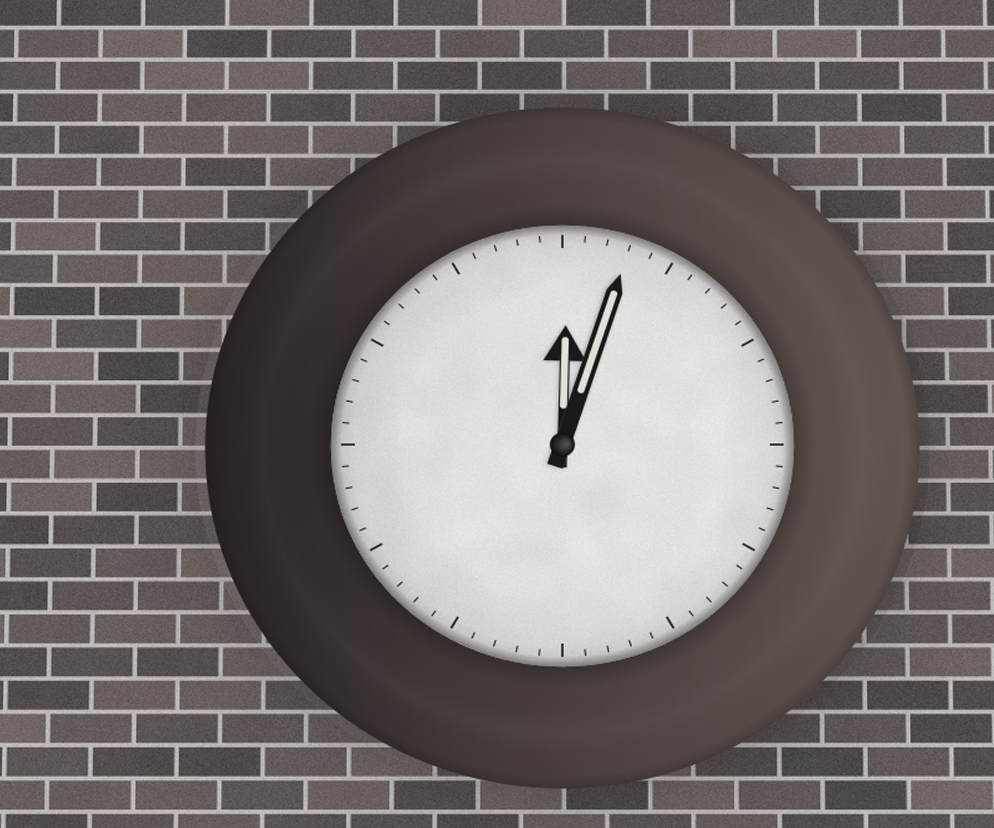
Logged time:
12h03
